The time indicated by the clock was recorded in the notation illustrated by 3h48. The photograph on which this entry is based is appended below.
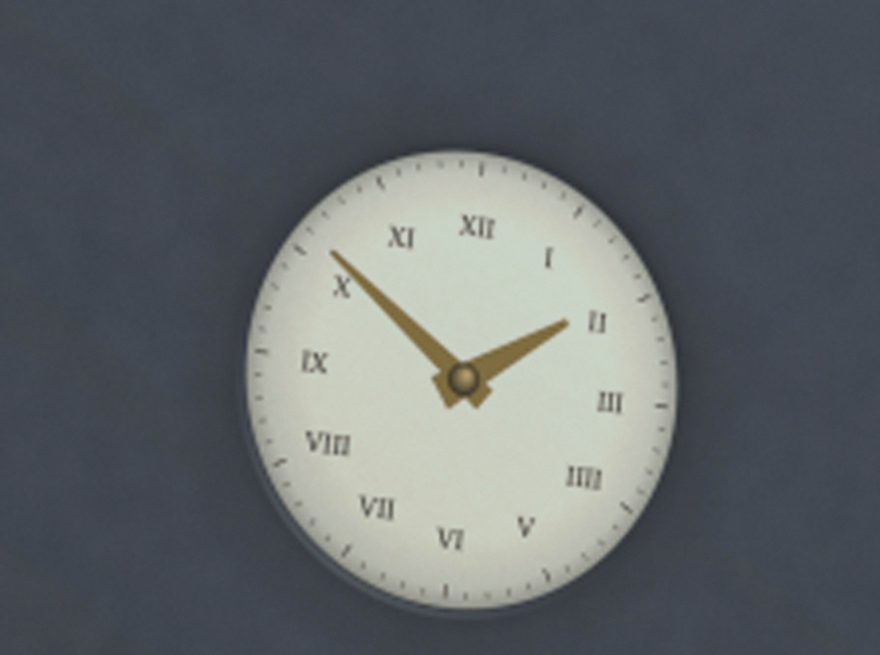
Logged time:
1h51
